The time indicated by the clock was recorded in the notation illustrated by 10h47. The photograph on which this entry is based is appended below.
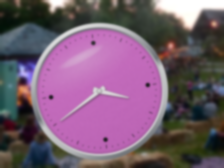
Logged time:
3h40
